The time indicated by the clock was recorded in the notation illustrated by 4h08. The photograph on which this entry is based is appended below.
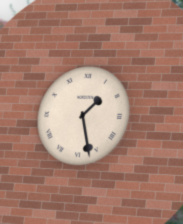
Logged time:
1h27
